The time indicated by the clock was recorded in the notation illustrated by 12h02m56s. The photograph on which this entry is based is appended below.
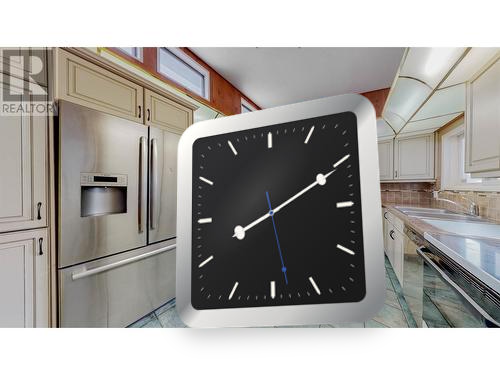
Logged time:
8h10m28s
